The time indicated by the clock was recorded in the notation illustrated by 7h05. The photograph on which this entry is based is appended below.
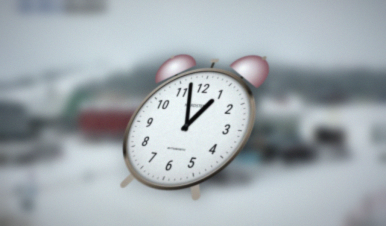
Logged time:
12h57
